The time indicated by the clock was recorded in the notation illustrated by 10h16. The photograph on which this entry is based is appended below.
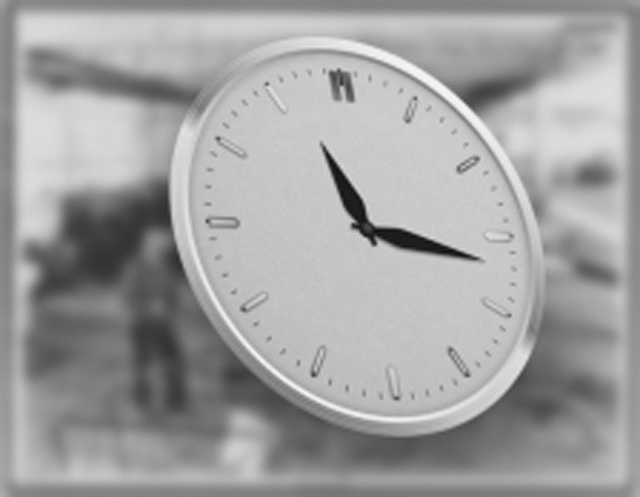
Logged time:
11h17
